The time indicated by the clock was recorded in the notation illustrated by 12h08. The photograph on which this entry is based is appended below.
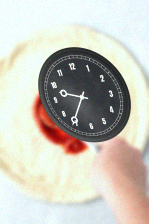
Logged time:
9h36
